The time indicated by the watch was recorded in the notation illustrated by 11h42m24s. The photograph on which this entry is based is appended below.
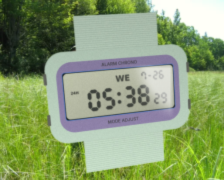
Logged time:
5h38m29s
